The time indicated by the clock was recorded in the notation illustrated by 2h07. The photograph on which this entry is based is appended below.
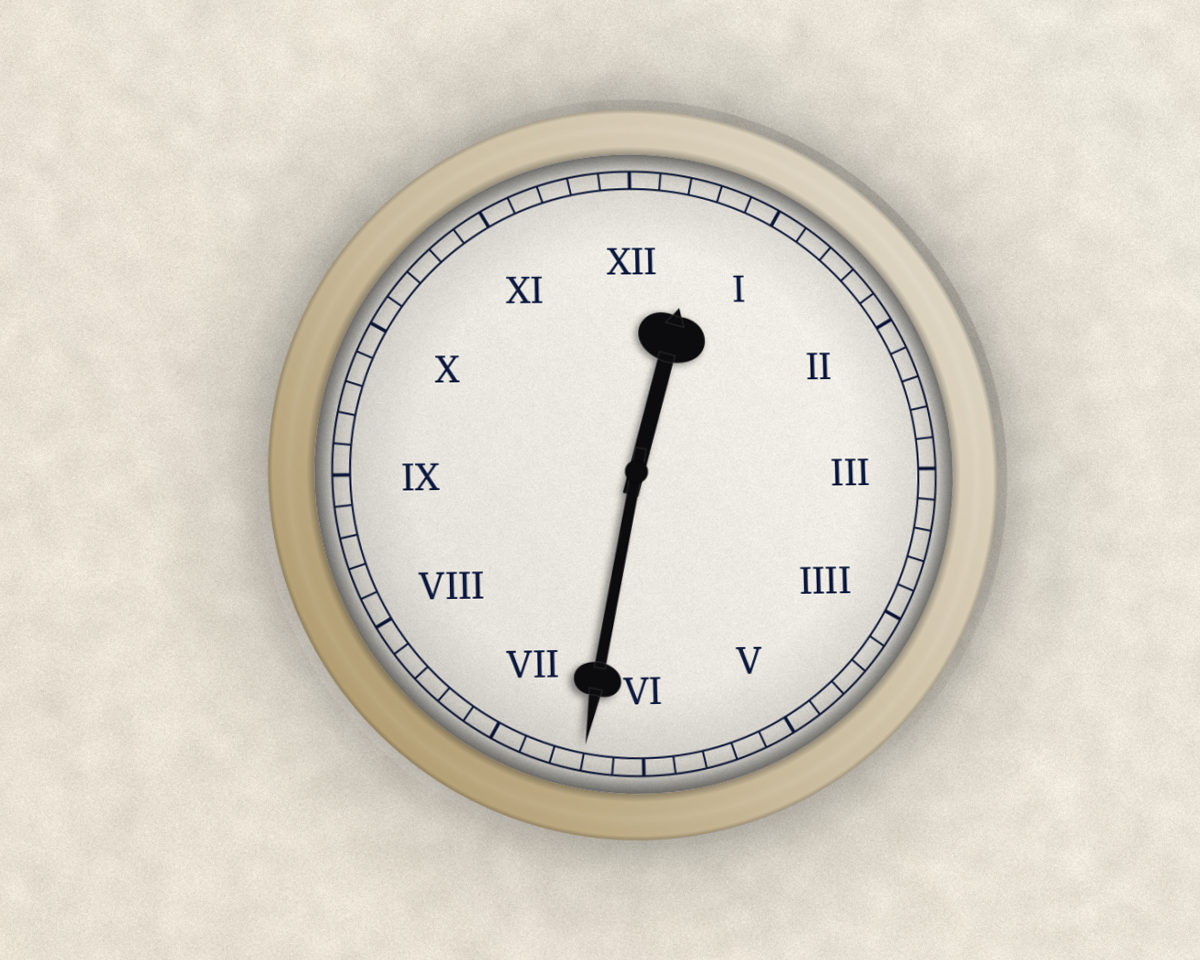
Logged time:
12h32
